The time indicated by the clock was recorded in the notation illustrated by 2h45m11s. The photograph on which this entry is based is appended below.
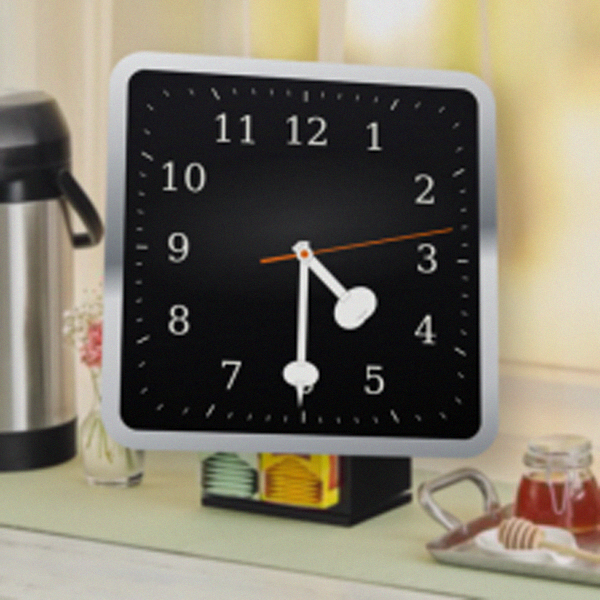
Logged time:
4h30m13s
